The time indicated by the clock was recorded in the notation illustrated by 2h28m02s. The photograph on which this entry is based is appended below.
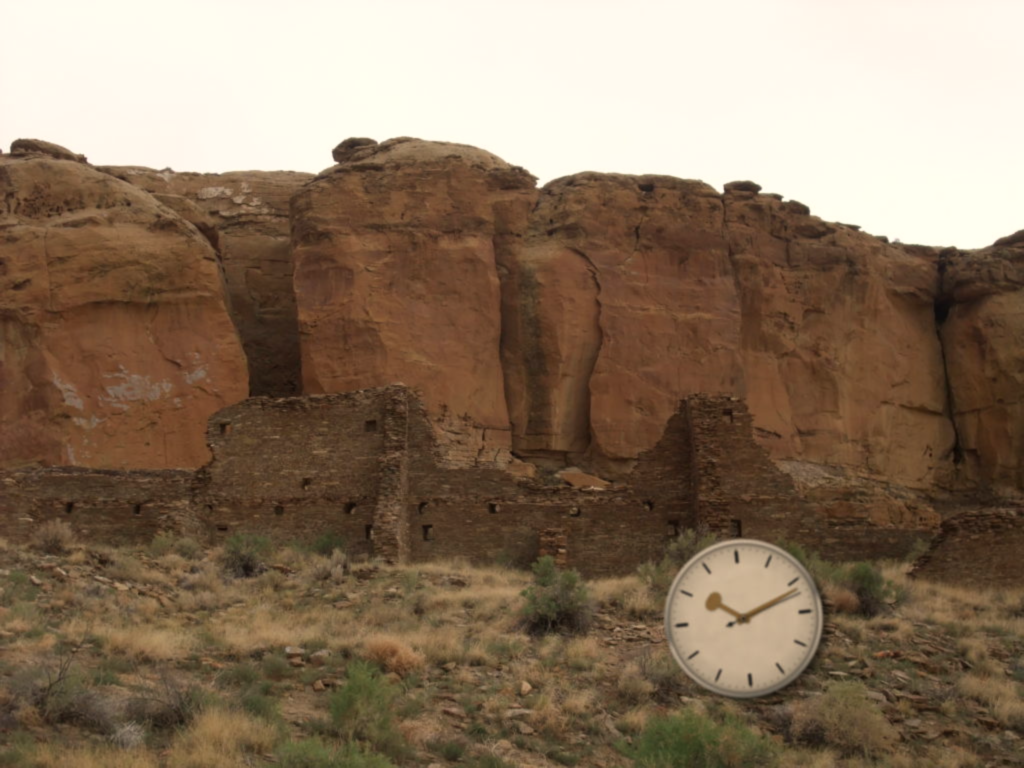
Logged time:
10h11m12s
